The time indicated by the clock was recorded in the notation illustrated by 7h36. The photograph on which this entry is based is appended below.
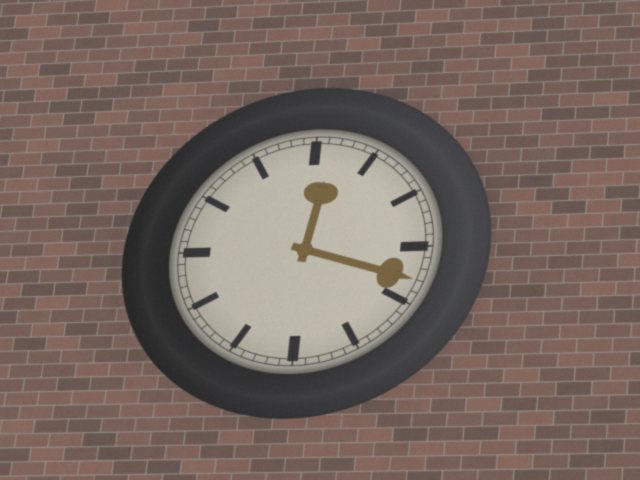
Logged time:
12h18
